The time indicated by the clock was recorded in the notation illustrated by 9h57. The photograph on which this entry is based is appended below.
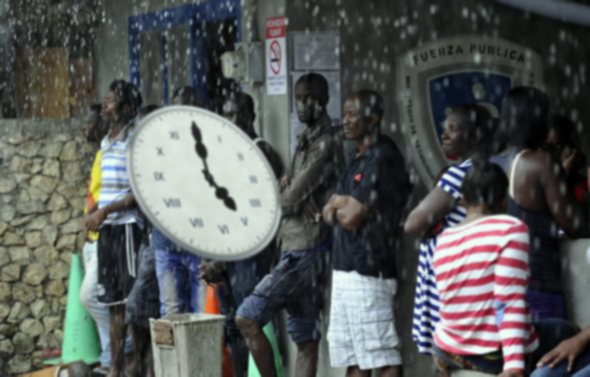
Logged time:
5h00
